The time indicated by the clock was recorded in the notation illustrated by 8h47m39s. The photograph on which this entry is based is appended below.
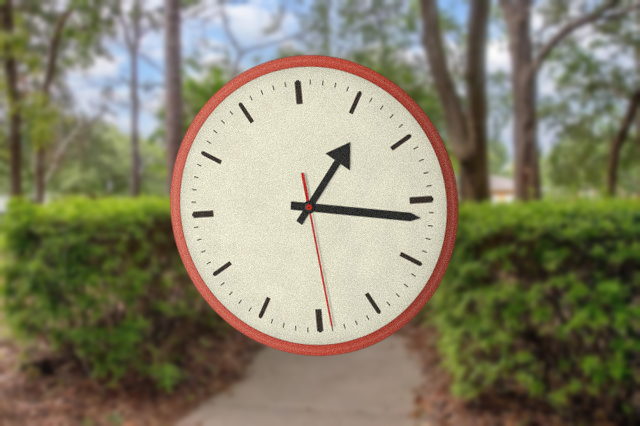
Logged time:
1h16m29s
